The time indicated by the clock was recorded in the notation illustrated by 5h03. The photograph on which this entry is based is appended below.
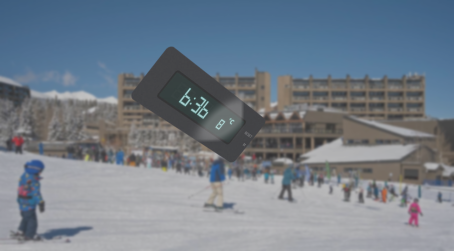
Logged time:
6h36
